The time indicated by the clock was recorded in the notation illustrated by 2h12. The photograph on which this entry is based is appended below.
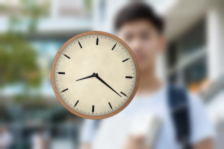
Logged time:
8h21
